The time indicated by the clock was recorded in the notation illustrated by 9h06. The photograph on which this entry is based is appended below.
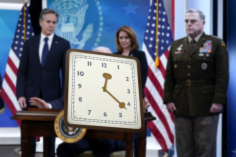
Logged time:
12h22
